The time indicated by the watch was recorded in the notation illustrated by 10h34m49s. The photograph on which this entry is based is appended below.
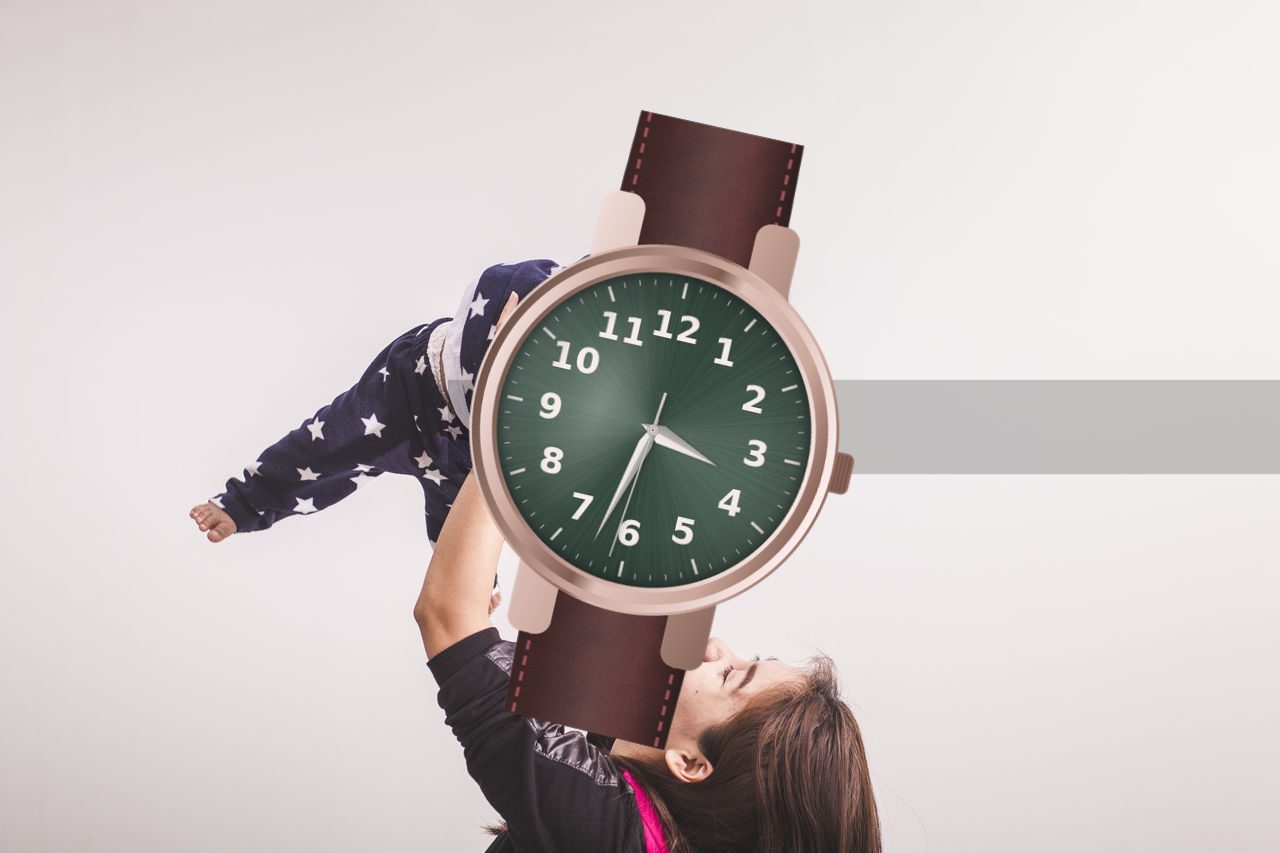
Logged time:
3h32m31s
